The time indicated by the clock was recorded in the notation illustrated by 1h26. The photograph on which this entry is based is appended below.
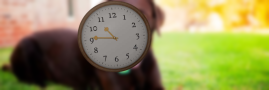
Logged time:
10h46
